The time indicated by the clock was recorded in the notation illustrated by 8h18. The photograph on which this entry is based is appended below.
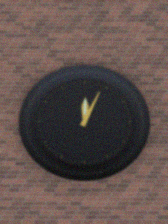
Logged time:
12h04
